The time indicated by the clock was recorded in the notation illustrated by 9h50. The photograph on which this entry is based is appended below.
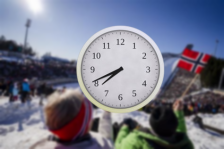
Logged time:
7h41
